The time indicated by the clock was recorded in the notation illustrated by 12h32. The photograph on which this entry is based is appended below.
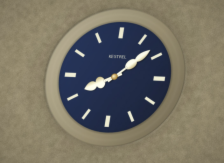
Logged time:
8h08
